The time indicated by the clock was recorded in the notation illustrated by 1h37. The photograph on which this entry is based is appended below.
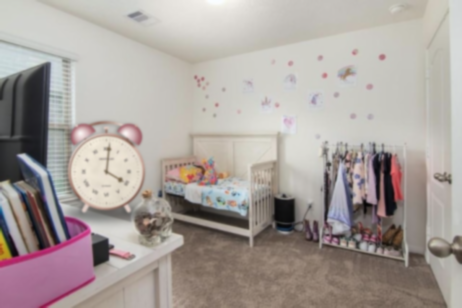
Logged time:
4h01
